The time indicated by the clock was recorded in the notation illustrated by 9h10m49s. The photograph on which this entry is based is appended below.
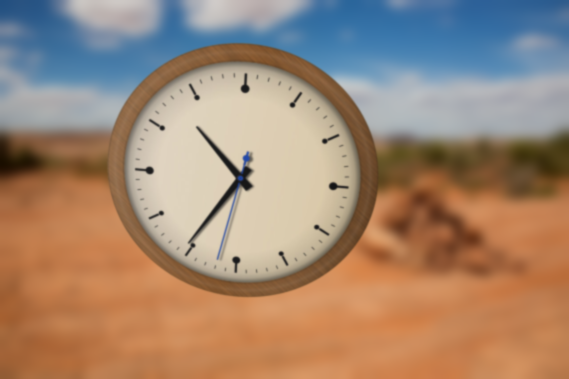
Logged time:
10h35m32s
